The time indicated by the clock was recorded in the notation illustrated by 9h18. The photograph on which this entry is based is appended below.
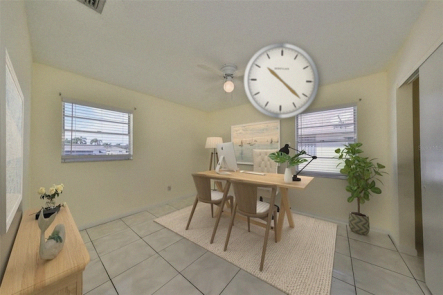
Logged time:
10h22
